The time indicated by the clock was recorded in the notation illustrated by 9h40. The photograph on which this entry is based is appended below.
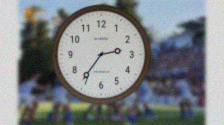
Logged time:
2h36
